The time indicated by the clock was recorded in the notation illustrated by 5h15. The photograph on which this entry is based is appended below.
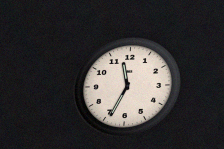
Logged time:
11h34
